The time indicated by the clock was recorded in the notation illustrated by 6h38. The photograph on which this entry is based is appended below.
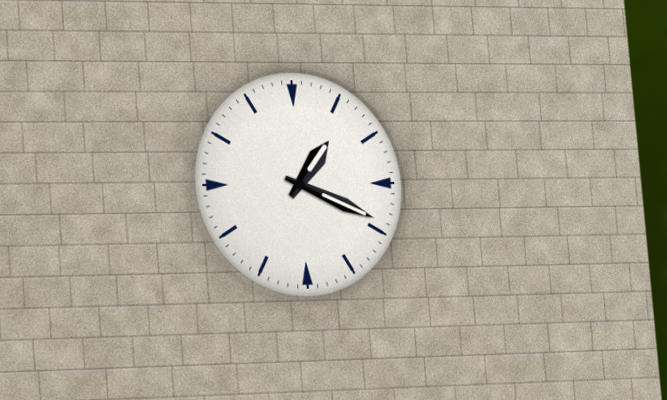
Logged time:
1h19
